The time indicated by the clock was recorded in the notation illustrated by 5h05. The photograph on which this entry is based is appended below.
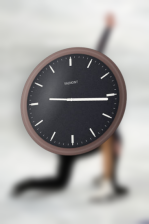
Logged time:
9h16
